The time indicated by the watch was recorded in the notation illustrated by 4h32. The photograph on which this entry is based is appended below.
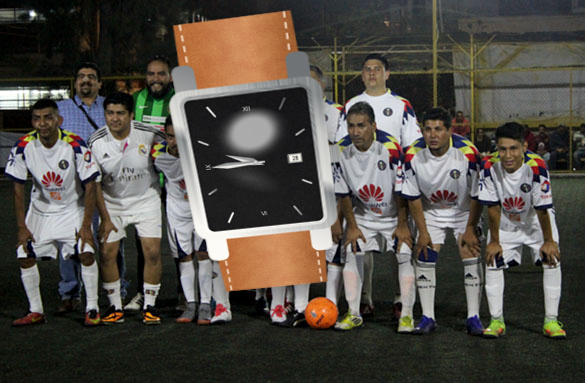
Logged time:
9h45
